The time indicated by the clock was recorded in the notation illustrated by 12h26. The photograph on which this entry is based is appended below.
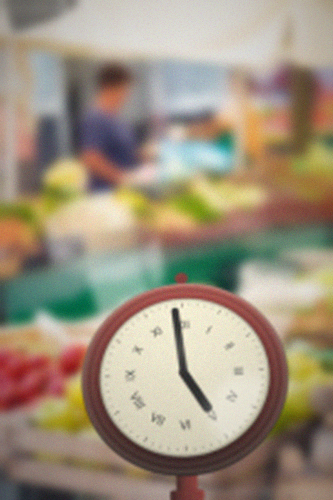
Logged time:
4h59
